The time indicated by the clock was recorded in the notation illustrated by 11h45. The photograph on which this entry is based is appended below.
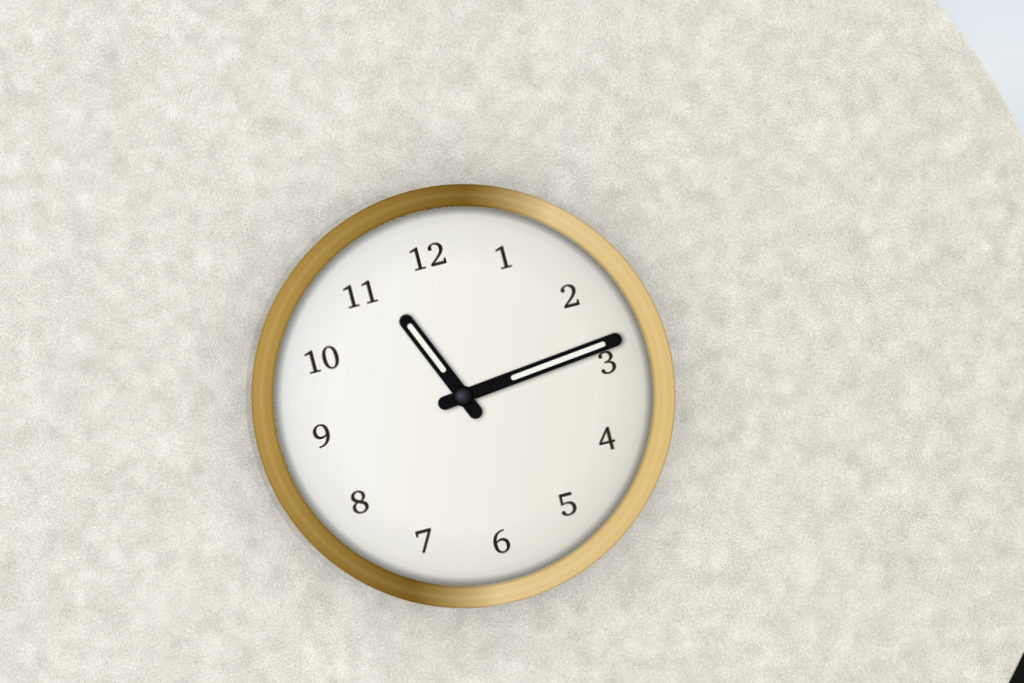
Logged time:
11h14
